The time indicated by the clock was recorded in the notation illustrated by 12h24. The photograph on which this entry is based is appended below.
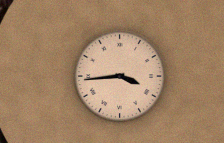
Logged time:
3h44
